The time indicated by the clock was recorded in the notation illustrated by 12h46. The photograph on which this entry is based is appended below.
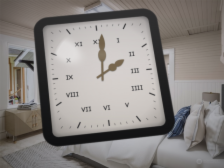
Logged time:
2h01
